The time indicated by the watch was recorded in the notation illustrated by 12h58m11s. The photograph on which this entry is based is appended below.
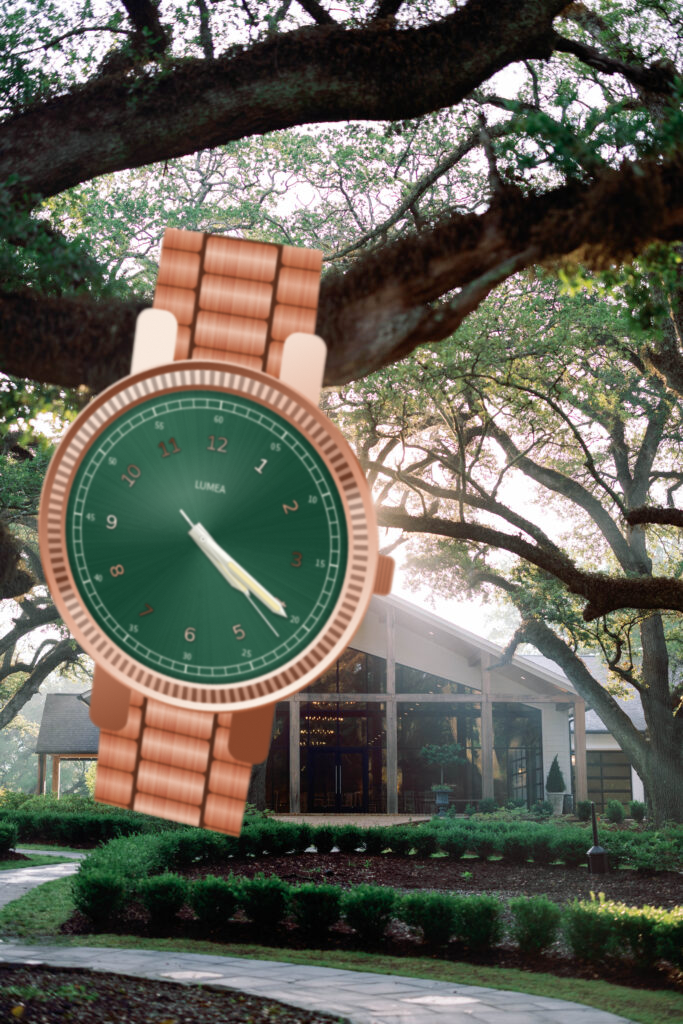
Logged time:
4h20m22s
